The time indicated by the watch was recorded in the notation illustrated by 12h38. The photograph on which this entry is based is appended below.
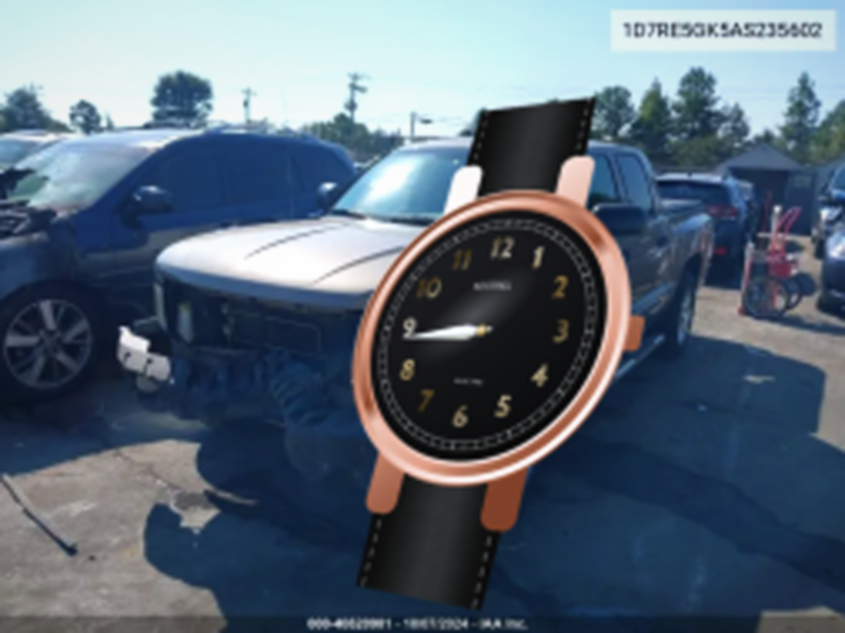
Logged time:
8h44
